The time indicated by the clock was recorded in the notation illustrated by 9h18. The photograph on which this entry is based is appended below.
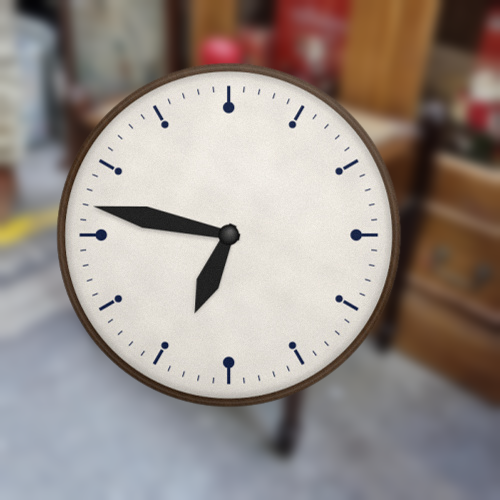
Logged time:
6h47
